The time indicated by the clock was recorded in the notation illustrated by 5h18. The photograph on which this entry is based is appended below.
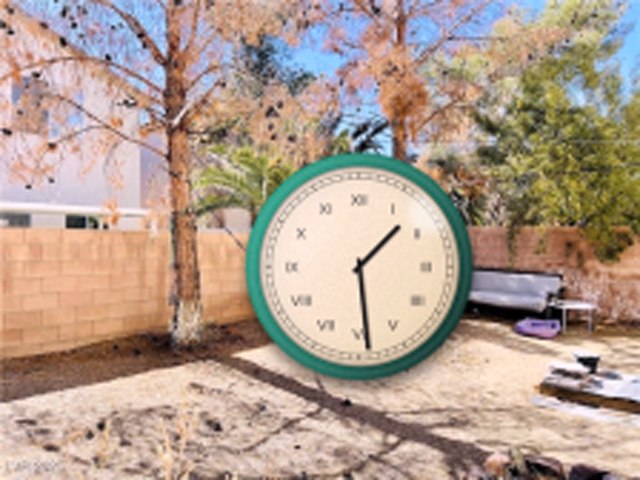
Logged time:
1h29
